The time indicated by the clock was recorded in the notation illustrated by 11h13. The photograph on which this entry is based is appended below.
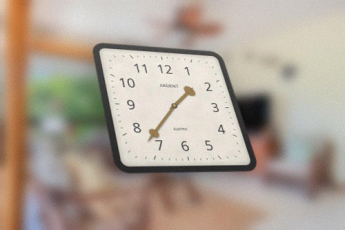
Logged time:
1h37
